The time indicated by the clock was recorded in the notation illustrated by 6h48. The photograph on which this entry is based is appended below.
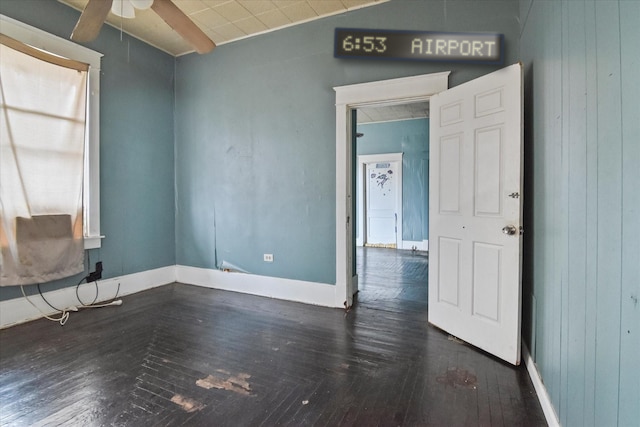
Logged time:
6h53
